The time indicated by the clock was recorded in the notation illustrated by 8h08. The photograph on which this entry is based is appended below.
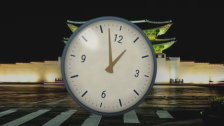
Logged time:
12h57
